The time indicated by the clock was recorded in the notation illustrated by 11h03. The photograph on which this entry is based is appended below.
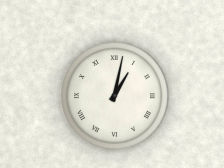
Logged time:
1h02
